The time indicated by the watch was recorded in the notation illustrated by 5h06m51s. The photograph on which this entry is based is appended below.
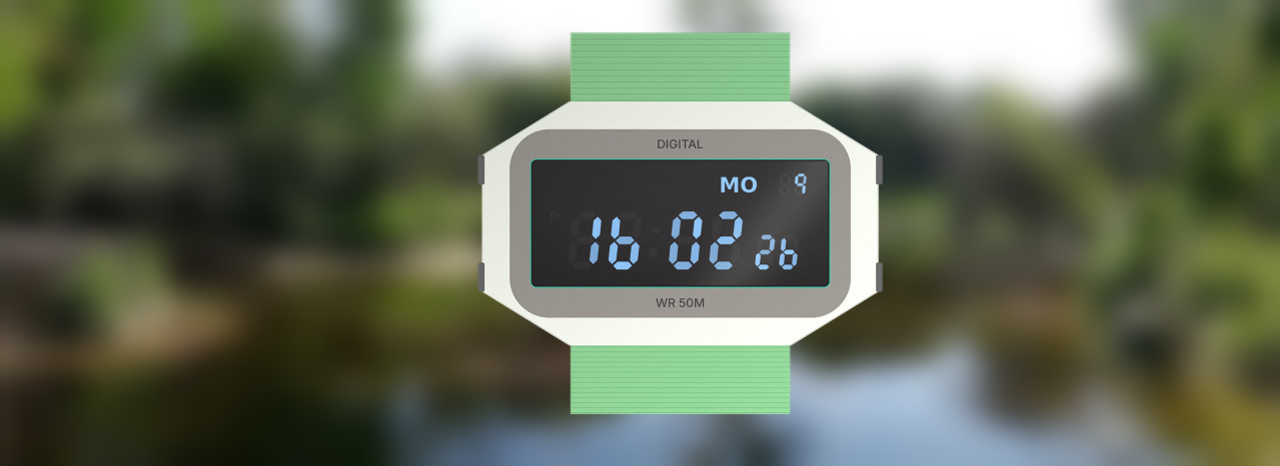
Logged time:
16h02m26s
